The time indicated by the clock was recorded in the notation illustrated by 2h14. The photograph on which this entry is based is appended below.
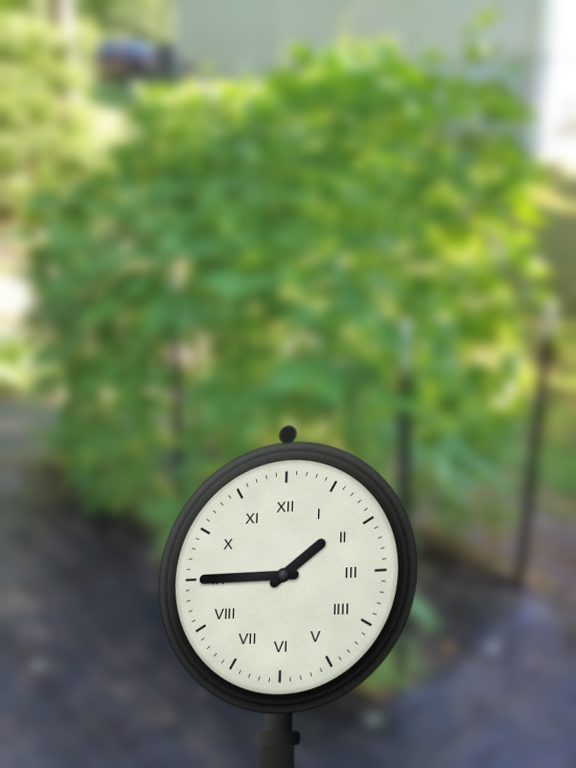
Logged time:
1h45
